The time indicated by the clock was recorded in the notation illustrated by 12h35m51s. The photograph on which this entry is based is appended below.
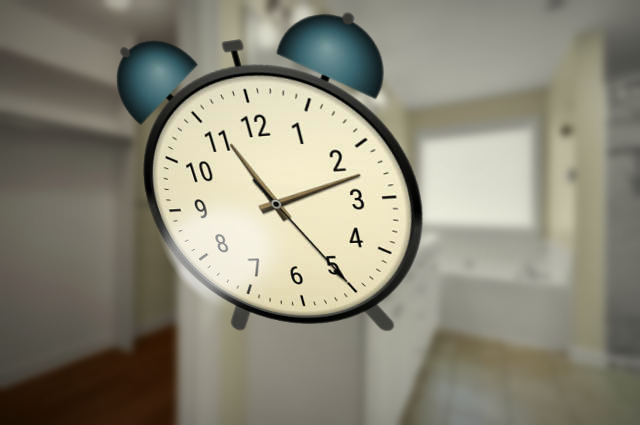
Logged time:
11h12m25s
